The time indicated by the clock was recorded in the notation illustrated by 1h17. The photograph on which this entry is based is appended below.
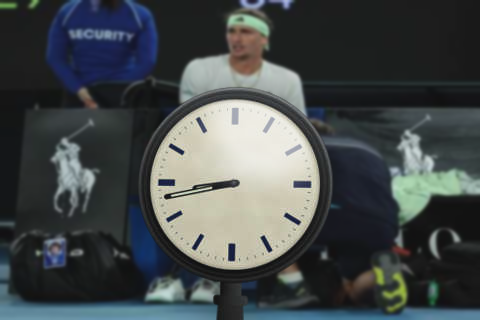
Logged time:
8h43
